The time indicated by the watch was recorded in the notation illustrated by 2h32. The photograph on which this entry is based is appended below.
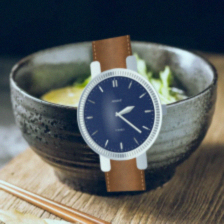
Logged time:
2h22
